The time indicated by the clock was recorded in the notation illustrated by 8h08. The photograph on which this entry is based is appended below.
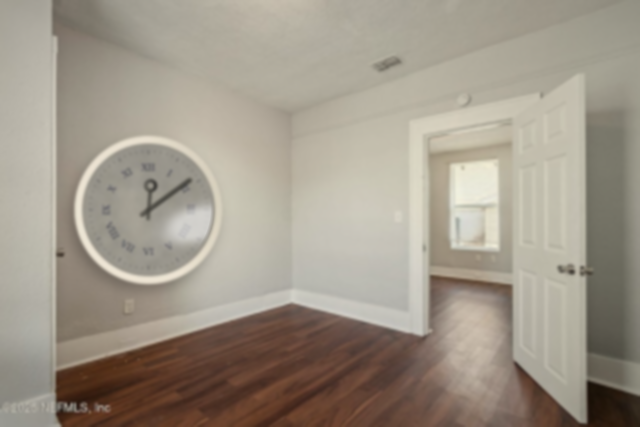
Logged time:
12h09
